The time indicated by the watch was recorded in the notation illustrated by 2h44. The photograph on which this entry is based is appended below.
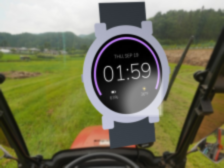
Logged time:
1h59
